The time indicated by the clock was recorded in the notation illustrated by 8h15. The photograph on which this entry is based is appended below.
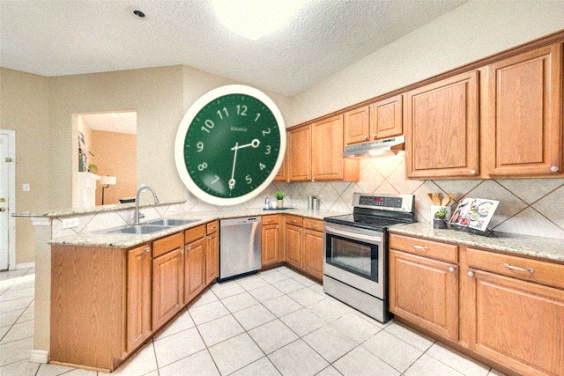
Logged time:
2h30
